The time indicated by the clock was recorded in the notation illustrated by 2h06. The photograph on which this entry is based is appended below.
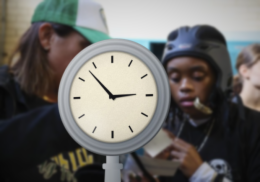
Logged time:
2h53
